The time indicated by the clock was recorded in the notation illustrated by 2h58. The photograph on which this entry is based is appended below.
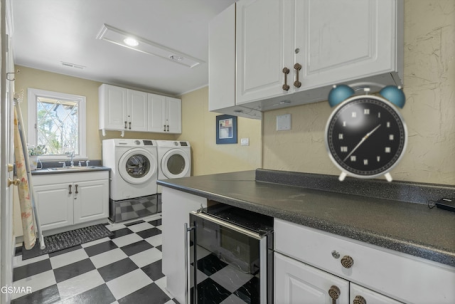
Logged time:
1h37
